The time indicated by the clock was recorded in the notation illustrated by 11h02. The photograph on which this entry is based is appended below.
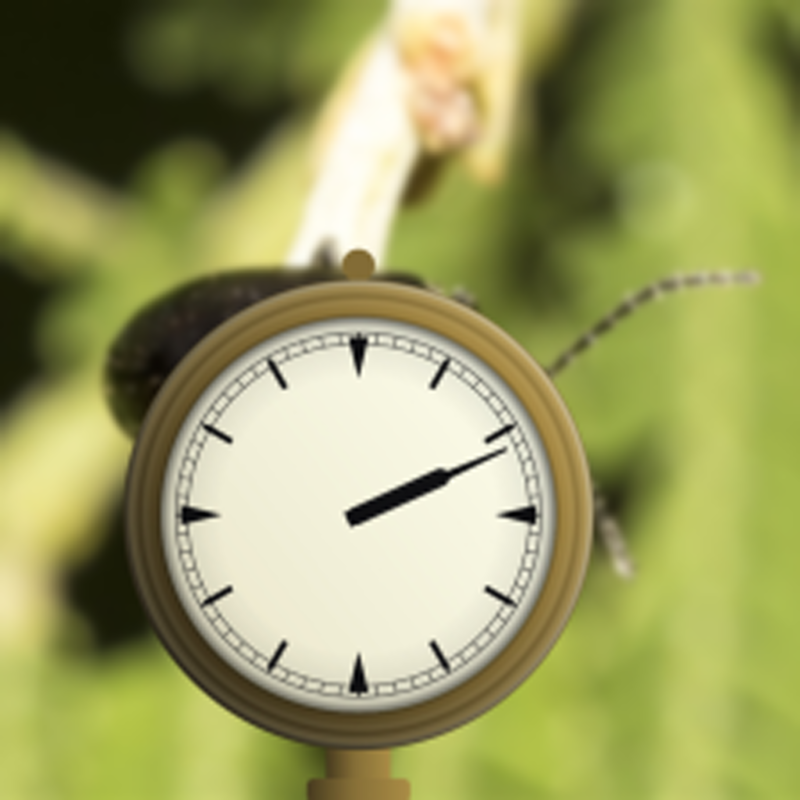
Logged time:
2h11
